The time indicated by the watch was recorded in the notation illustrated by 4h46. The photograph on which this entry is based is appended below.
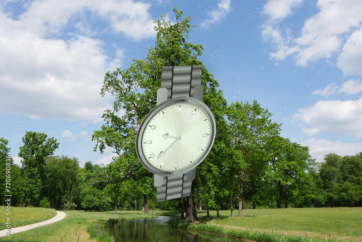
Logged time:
9h38
